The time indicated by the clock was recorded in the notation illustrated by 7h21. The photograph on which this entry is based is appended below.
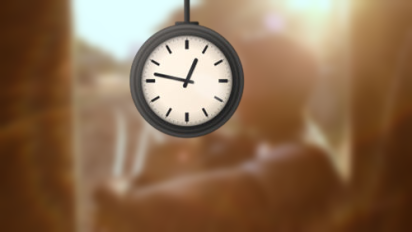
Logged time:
12h47
